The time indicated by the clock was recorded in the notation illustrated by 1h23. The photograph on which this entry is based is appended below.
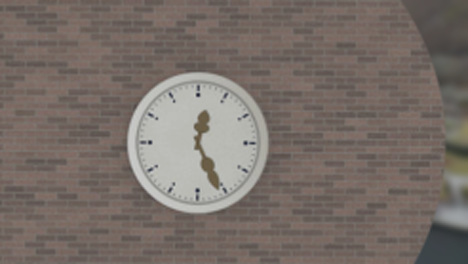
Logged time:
12h26
